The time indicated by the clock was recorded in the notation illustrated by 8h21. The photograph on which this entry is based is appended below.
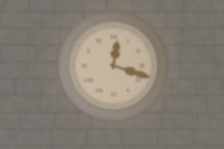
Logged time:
12h18
